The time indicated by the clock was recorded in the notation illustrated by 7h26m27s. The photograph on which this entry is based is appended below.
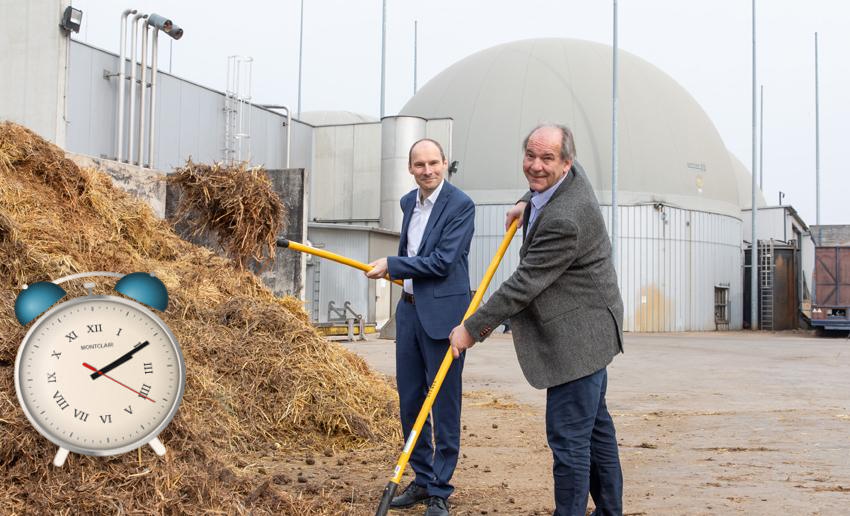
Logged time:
2h10m21s
